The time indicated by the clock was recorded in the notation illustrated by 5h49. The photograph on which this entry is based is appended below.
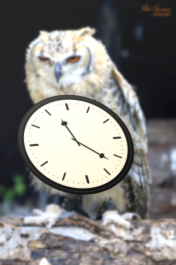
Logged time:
11h22
